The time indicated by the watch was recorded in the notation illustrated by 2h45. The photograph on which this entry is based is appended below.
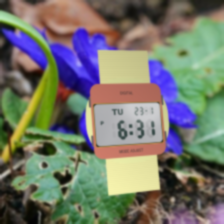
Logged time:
6h31
